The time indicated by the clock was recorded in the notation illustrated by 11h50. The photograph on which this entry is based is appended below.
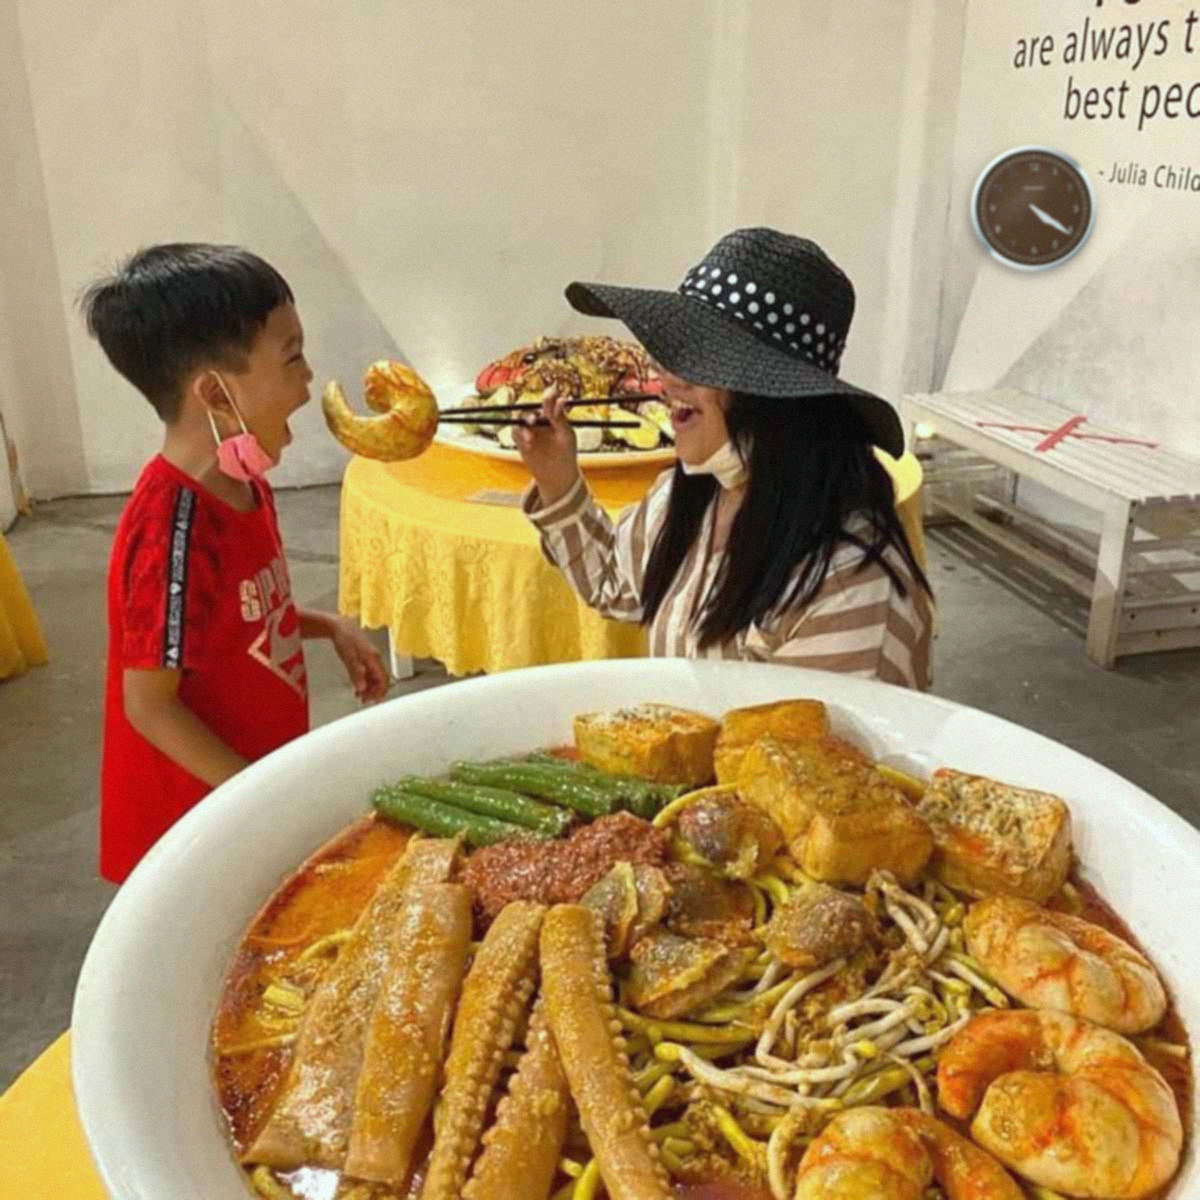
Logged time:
4h21
